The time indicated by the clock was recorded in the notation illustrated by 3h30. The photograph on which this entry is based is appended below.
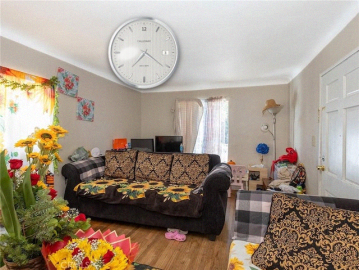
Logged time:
7h21
